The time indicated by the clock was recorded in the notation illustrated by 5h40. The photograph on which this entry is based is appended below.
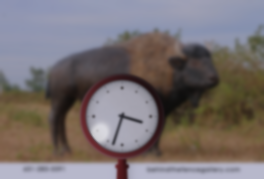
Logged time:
3h33
